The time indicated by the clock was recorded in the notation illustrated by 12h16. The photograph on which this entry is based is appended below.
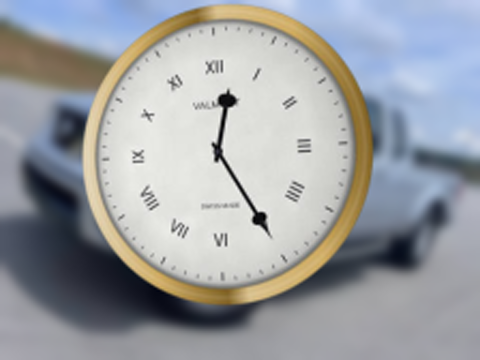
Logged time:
12h25
